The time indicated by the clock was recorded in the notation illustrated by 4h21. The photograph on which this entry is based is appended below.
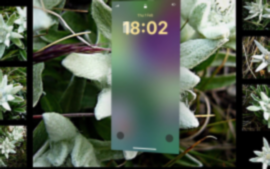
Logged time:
18h02
